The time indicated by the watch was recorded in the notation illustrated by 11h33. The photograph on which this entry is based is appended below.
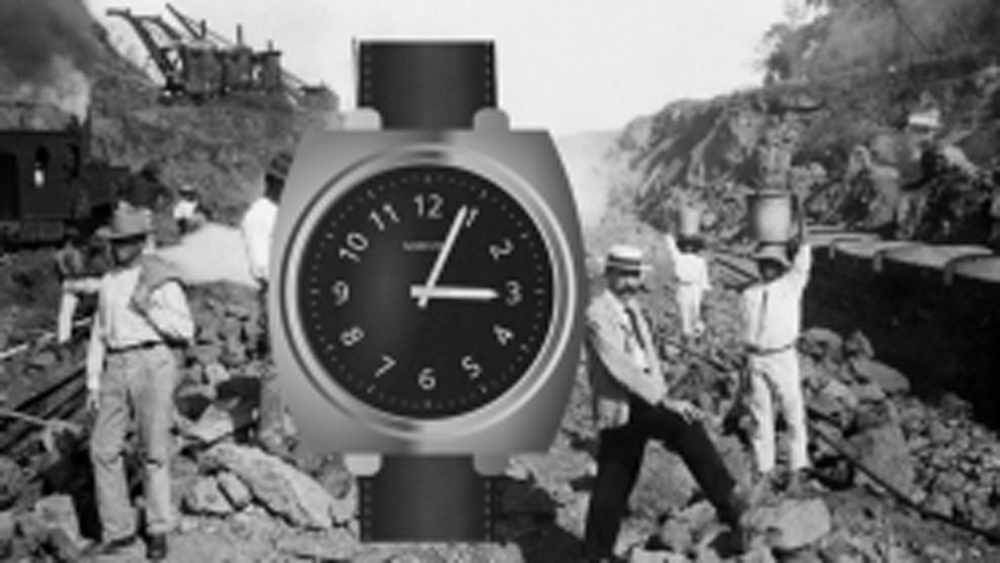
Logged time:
3h04
